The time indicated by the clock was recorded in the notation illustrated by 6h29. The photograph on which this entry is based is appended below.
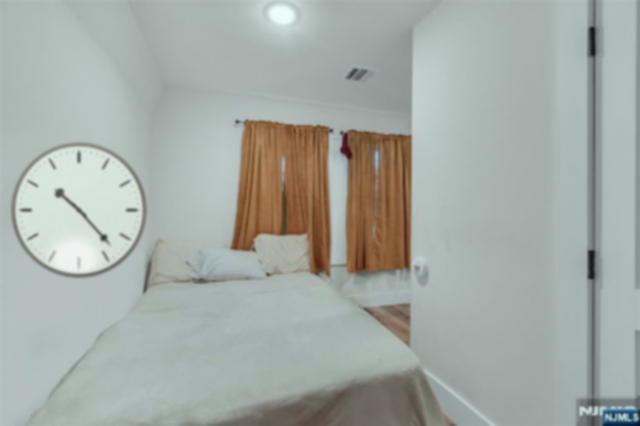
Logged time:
10h23
